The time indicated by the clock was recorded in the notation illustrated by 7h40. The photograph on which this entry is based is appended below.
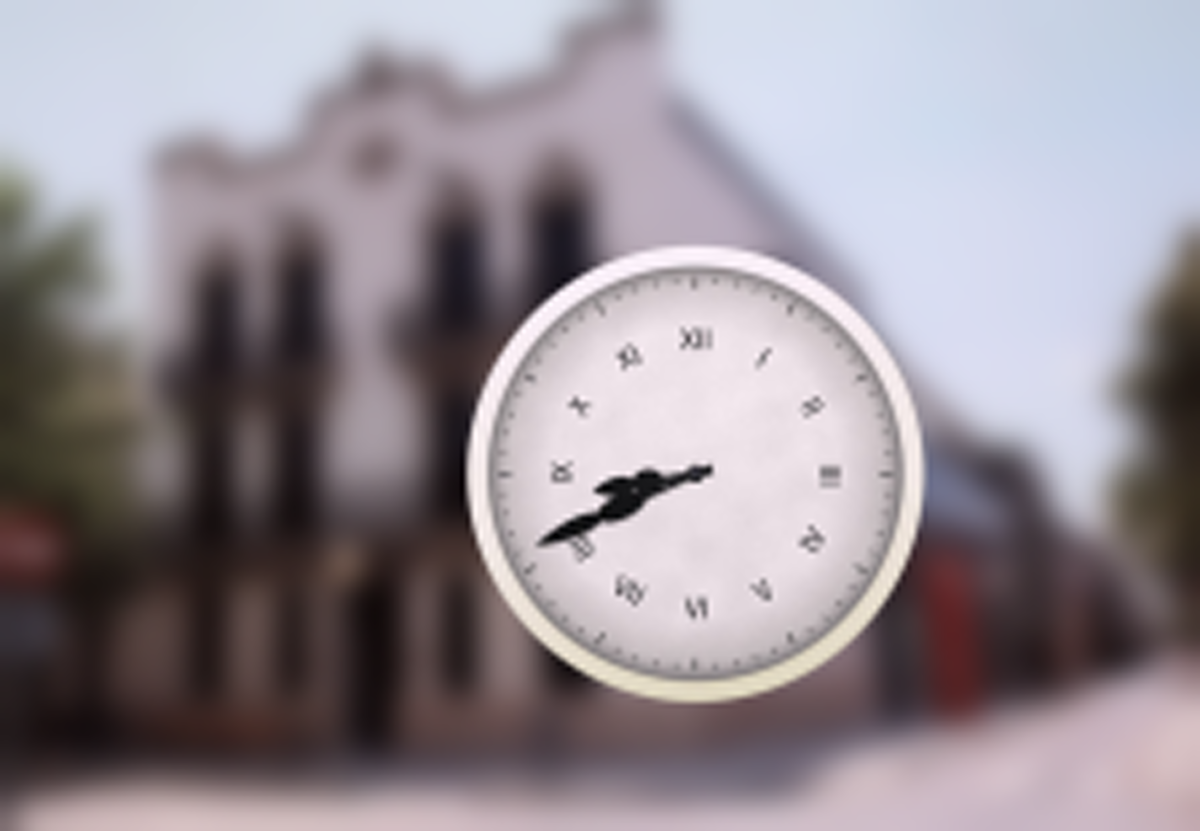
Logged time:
8h41
